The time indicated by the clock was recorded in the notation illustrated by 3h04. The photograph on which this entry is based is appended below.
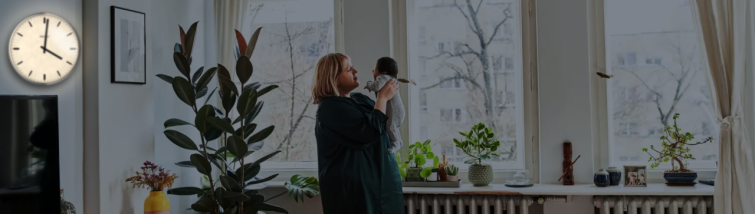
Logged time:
4h01
